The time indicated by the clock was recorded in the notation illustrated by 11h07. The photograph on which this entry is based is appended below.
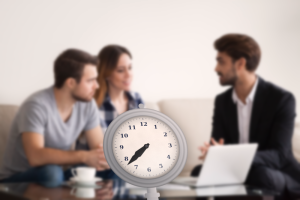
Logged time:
7h38
